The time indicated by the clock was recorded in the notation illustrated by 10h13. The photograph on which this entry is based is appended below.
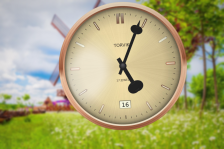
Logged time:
5h04
